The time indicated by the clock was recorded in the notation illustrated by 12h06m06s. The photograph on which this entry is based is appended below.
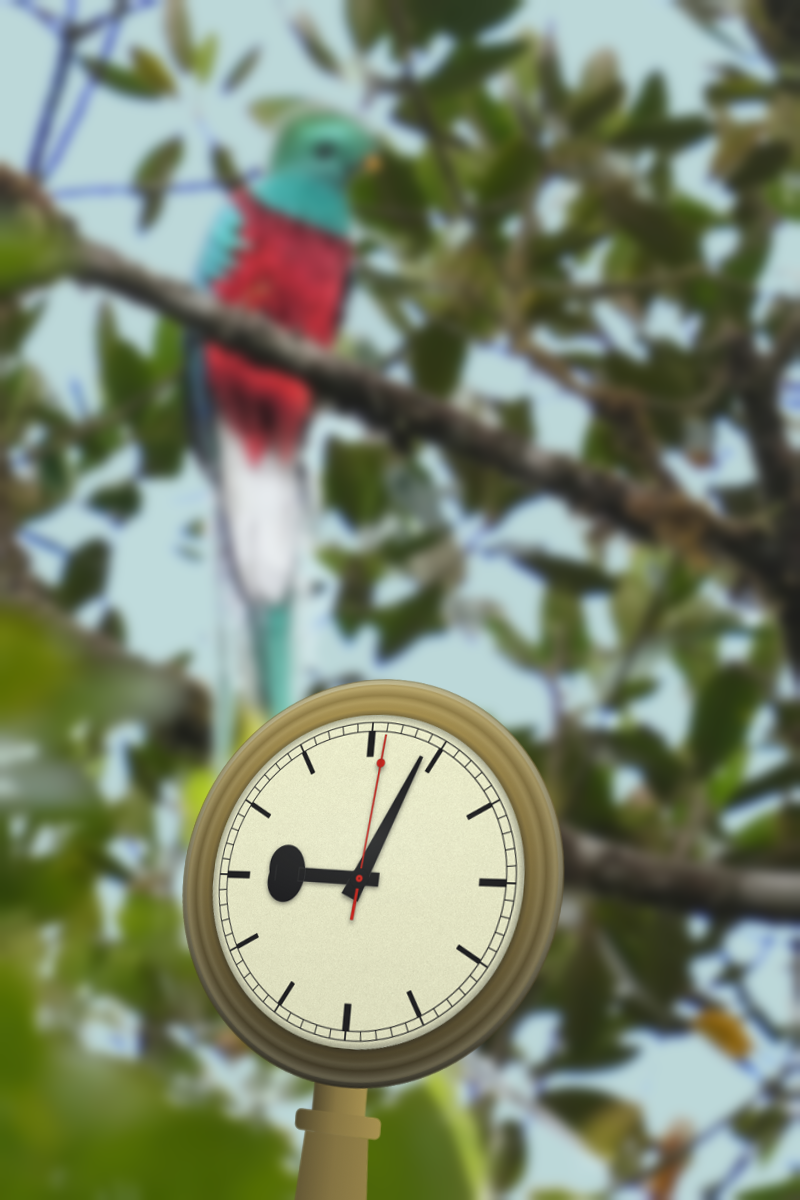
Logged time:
9h04m01s
